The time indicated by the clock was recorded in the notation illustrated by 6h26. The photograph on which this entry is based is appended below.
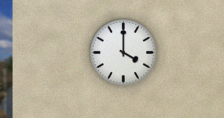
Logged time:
4h00
